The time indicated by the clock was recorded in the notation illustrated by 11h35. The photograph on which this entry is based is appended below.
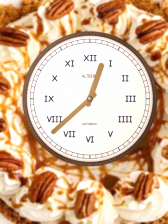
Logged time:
12h38
